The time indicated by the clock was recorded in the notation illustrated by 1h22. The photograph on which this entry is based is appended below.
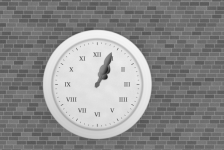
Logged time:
1h04
